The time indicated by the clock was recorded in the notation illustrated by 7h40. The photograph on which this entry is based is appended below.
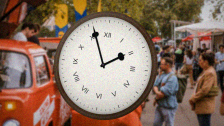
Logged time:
1h56
